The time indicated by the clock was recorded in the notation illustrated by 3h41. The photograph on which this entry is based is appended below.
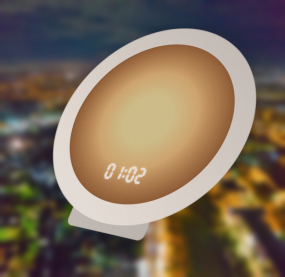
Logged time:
1h02
